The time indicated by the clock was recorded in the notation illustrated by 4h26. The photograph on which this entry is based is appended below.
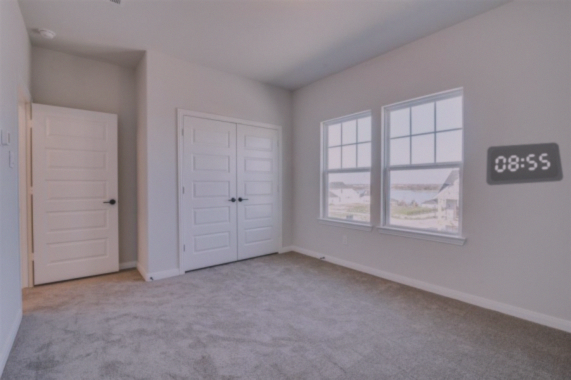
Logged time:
8h55
